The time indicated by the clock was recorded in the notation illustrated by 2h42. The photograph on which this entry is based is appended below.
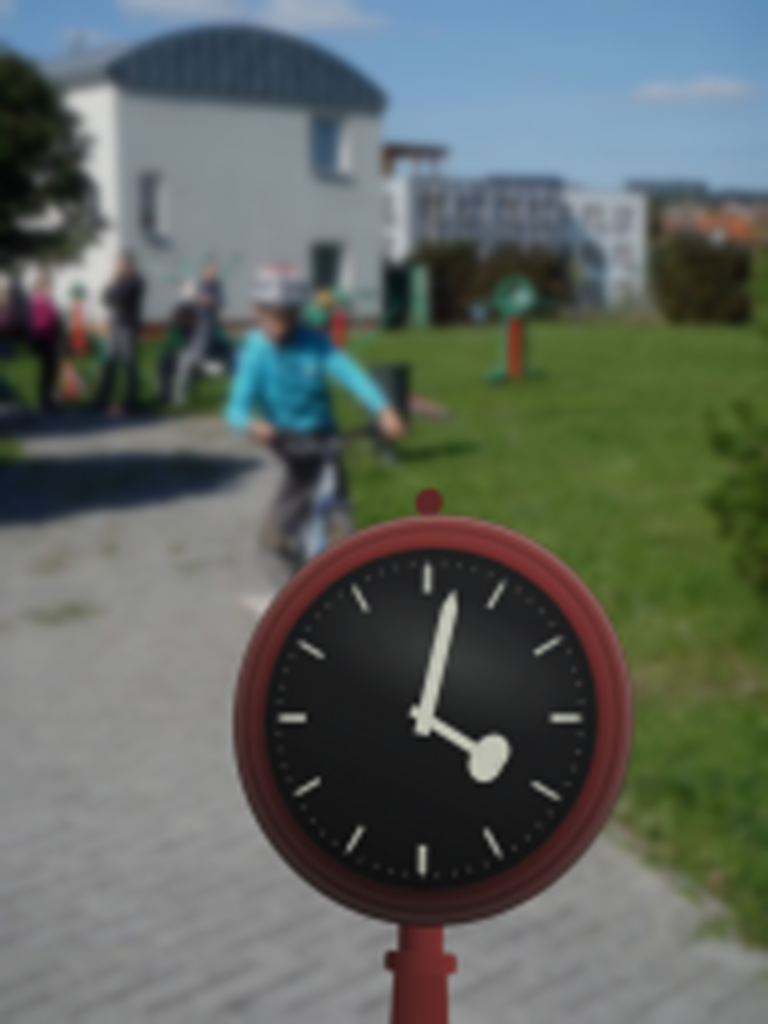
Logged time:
4h02
